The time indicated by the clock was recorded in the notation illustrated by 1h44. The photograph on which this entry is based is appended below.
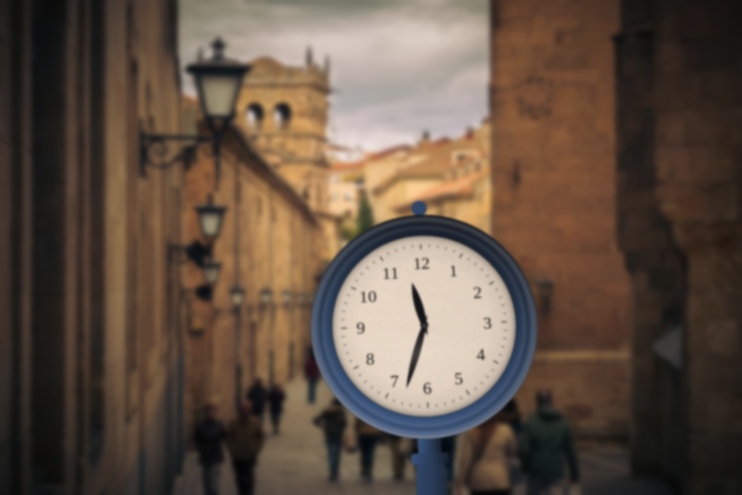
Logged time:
11h33
